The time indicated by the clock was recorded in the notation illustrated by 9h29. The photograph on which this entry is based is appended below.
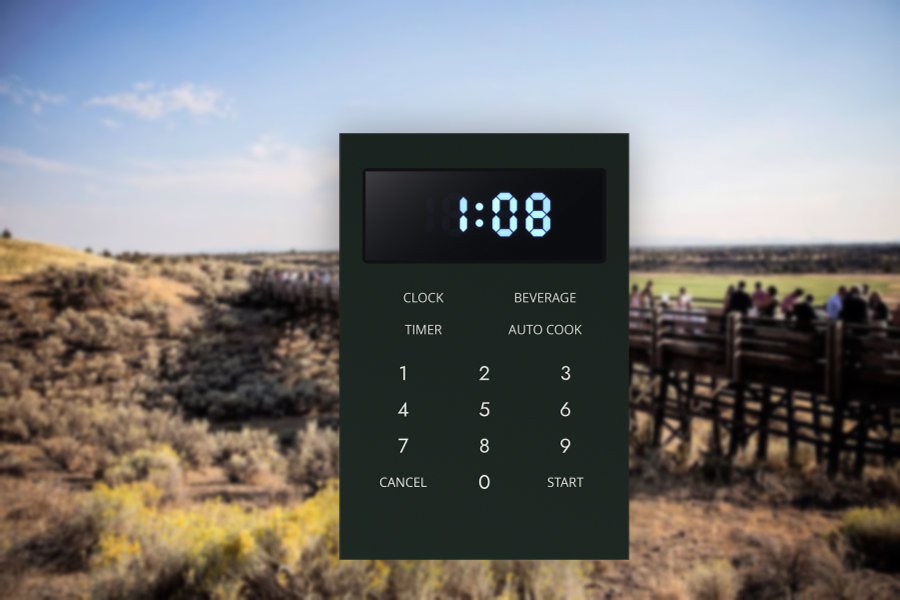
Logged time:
1h08
